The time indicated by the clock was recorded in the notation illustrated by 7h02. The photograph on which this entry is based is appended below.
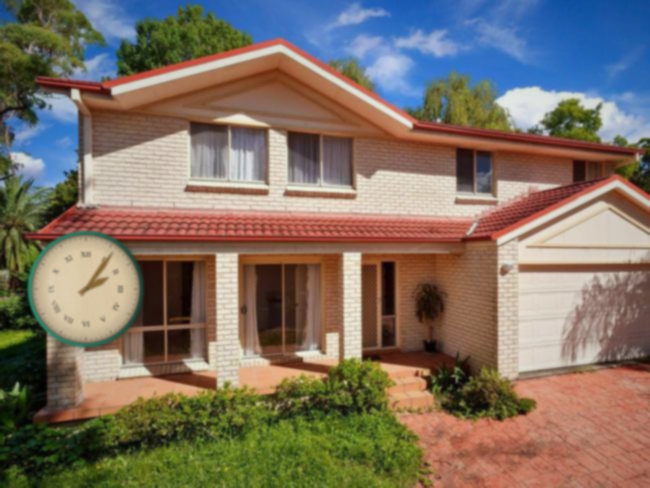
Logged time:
2h06
